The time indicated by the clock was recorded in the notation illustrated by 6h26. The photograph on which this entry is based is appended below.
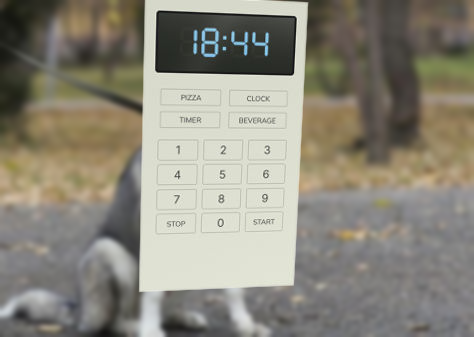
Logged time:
18h44
